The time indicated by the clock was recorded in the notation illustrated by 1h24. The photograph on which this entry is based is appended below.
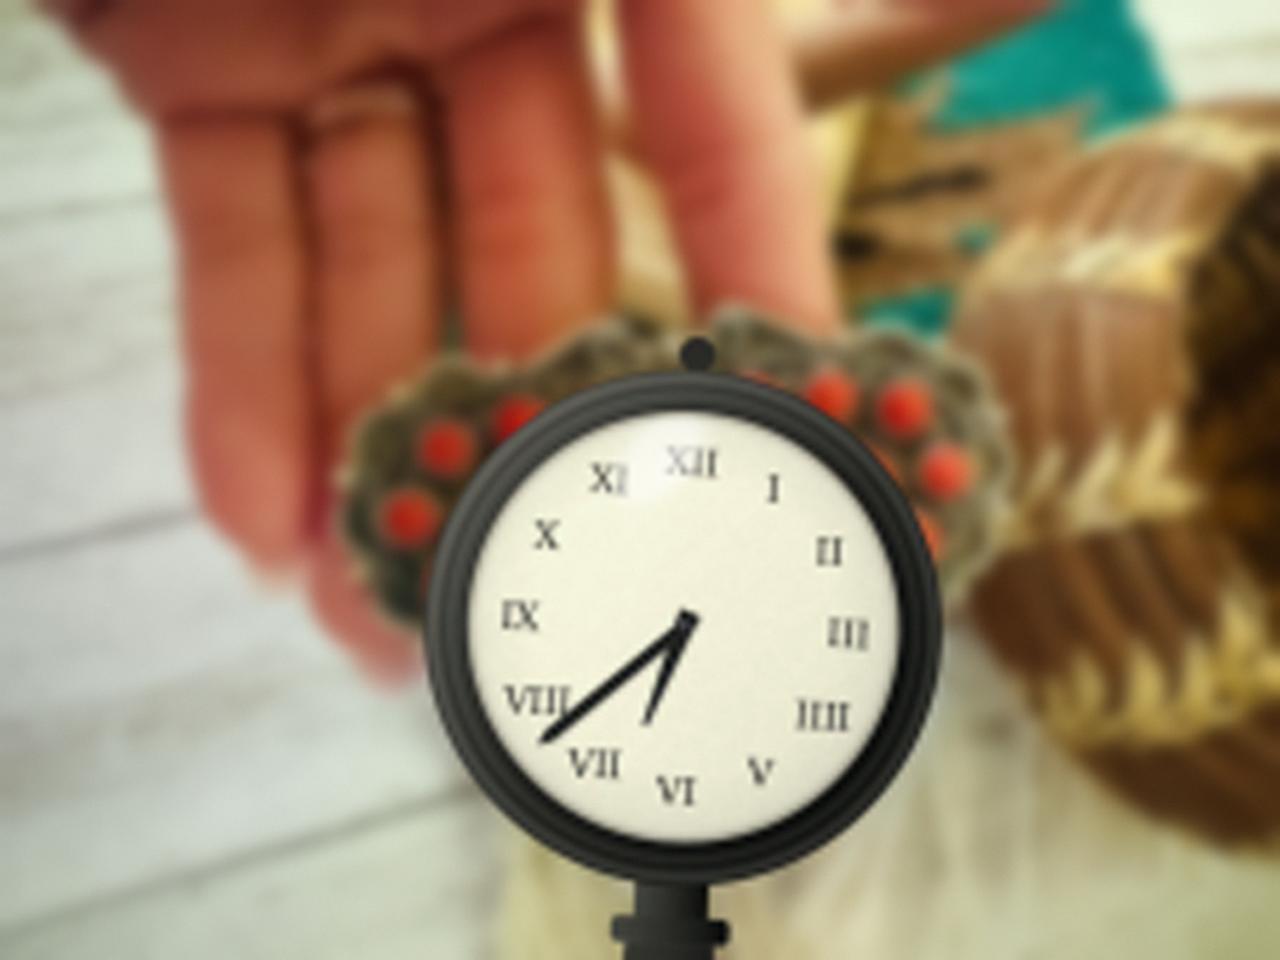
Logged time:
6h38
